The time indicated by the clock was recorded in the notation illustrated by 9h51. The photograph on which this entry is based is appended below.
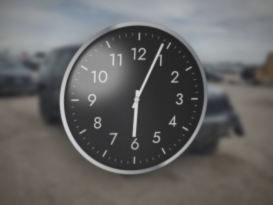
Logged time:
6h04
